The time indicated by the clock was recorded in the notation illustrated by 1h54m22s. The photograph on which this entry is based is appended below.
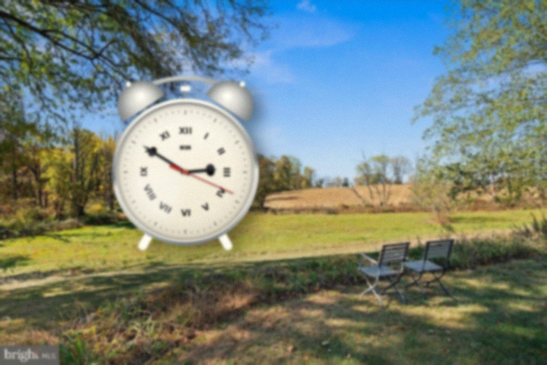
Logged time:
2h50m19s
